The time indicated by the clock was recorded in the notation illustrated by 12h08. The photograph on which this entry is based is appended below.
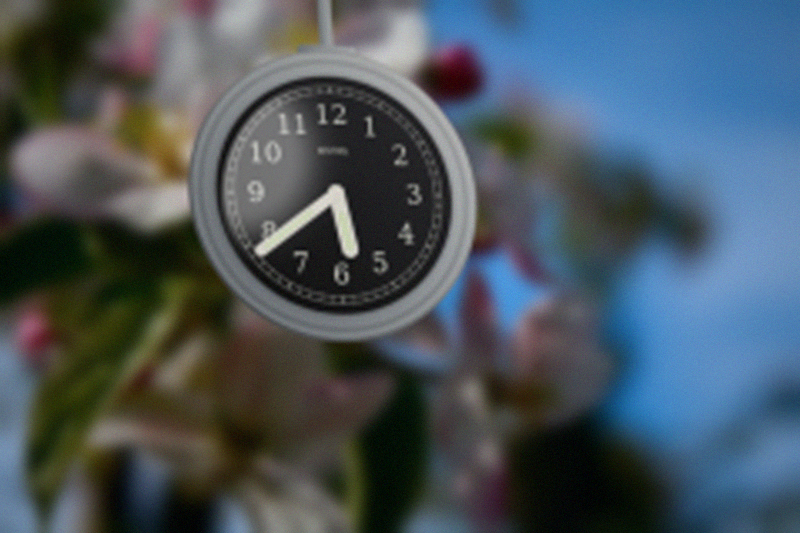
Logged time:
5h39
